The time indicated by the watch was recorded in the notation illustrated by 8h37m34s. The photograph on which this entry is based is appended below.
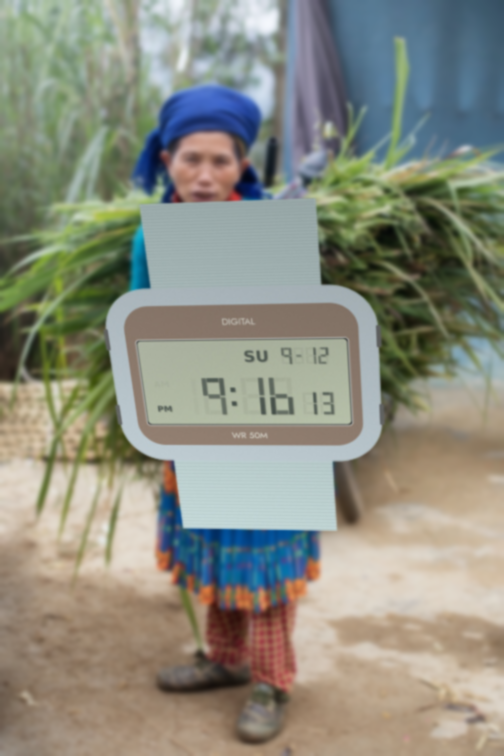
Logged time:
9h16m13s
